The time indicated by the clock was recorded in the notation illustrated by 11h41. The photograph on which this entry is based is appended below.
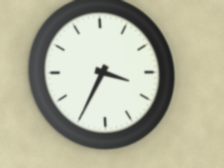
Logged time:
3h35
